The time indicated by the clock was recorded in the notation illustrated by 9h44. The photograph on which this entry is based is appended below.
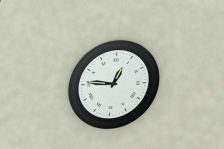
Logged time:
12h46
